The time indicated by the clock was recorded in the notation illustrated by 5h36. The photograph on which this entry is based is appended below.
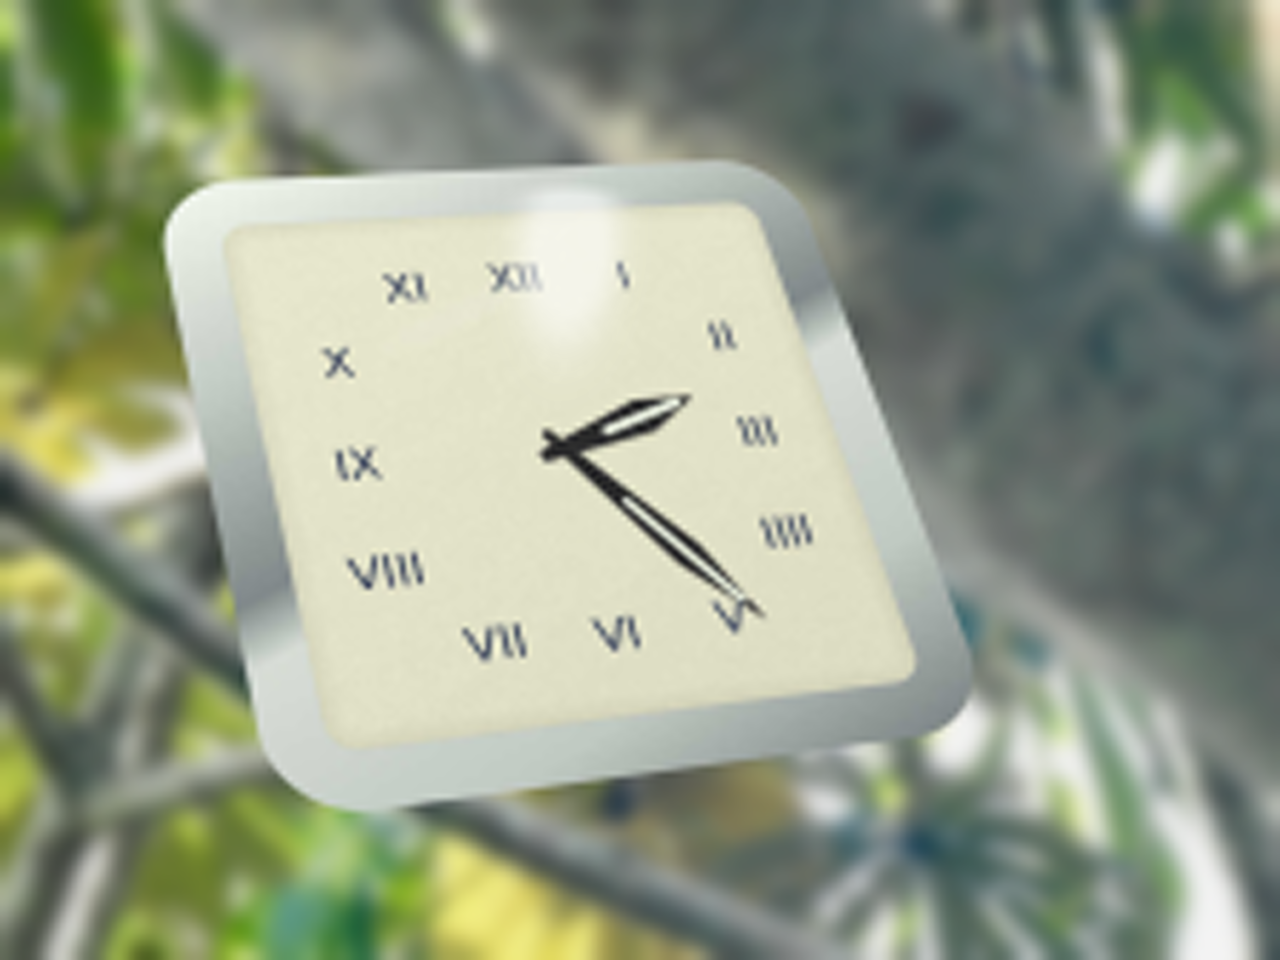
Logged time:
2h24
